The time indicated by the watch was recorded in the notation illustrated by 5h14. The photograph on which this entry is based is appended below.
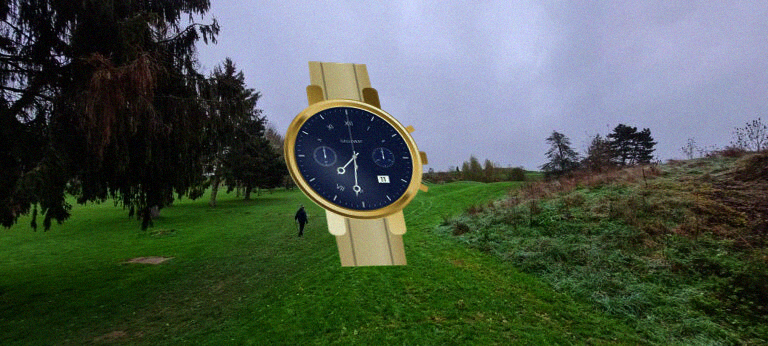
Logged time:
7h31
